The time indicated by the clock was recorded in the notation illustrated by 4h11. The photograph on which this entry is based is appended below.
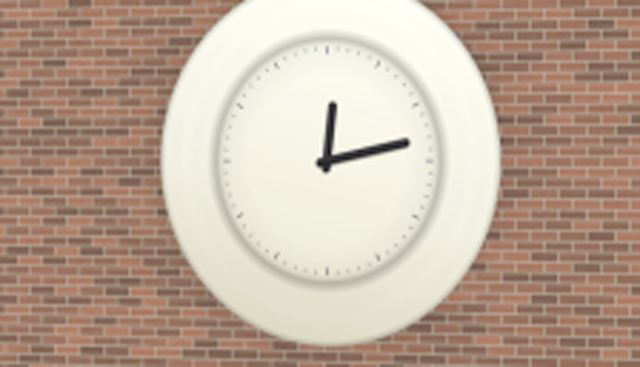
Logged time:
12h13
